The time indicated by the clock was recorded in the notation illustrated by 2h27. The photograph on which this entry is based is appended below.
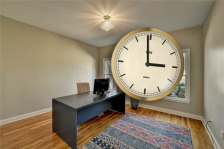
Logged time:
2h59
